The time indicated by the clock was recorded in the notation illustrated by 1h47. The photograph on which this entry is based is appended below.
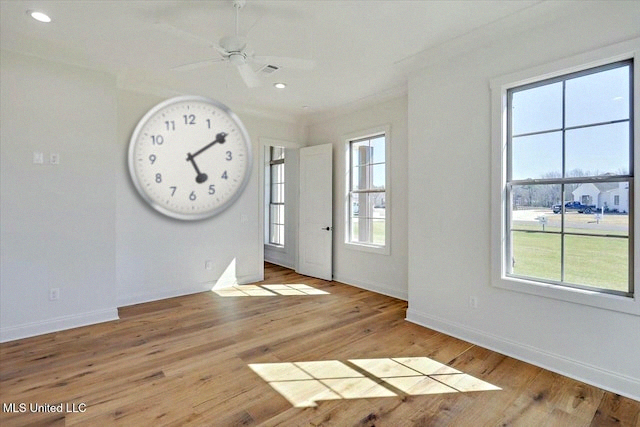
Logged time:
5h10
